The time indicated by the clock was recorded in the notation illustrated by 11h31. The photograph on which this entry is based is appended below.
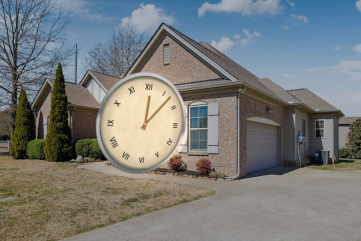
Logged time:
12h07
